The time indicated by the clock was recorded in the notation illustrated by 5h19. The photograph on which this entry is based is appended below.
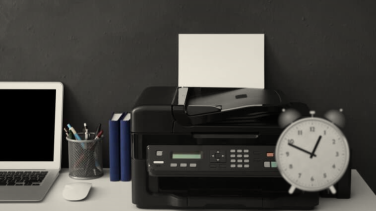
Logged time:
12h49
